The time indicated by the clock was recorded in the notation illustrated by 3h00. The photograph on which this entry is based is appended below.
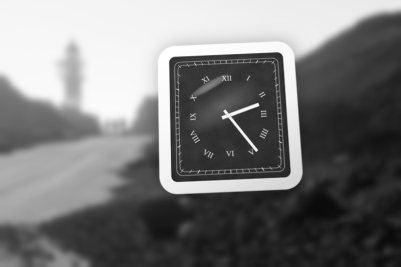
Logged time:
2h24
